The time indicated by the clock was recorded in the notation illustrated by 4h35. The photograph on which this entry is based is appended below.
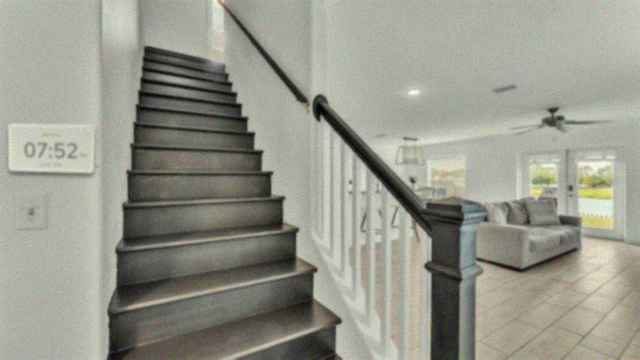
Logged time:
7h52
